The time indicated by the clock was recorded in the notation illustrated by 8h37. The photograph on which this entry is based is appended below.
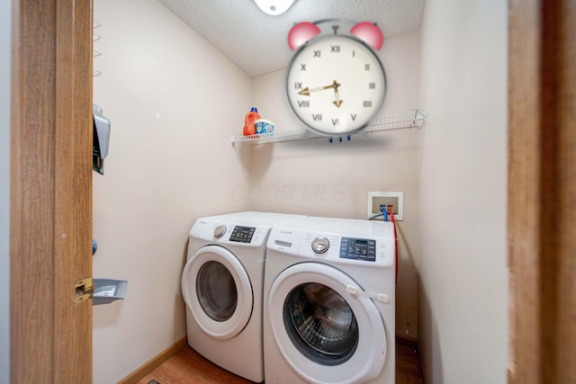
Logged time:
5h43
